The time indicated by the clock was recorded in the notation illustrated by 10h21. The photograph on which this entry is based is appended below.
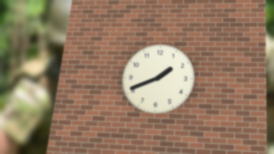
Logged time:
1h41
